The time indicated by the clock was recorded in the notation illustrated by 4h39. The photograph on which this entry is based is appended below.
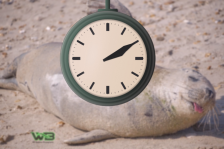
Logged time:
2h10
